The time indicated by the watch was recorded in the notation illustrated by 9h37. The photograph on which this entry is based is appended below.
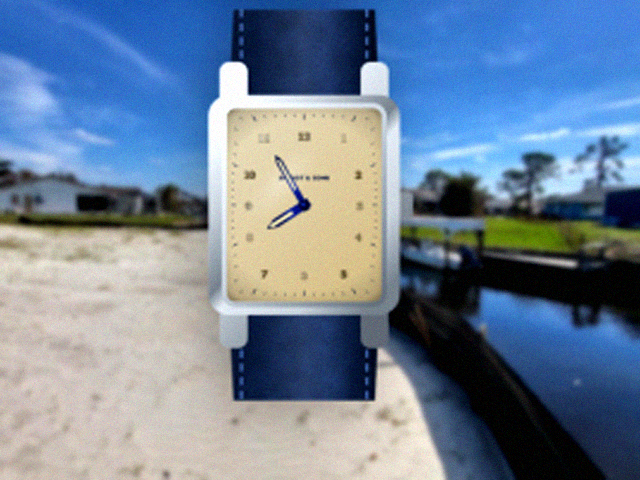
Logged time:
7h55
